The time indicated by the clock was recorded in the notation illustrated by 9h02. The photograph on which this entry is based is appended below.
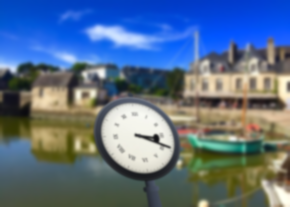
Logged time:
3h19
